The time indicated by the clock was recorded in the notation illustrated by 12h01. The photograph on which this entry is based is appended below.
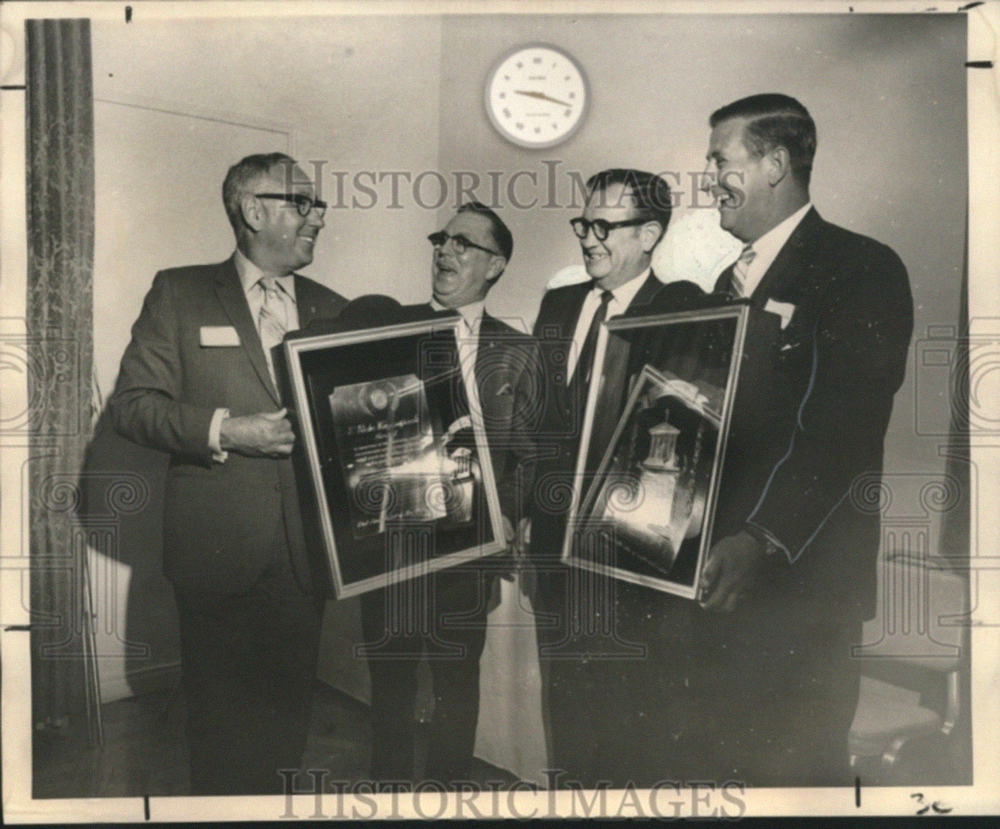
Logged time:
9h18
